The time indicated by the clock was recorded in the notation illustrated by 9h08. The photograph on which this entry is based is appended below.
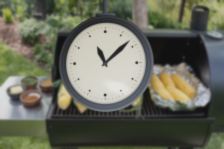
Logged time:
11h08
